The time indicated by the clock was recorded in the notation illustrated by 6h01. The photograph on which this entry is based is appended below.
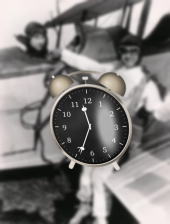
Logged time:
11h34
